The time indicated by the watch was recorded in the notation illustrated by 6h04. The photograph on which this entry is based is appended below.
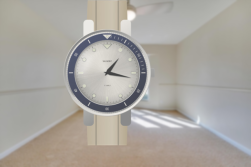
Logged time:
1h17
